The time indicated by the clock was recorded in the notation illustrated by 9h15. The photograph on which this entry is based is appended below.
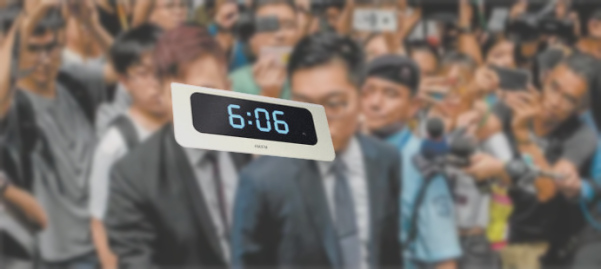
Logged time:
6h06
